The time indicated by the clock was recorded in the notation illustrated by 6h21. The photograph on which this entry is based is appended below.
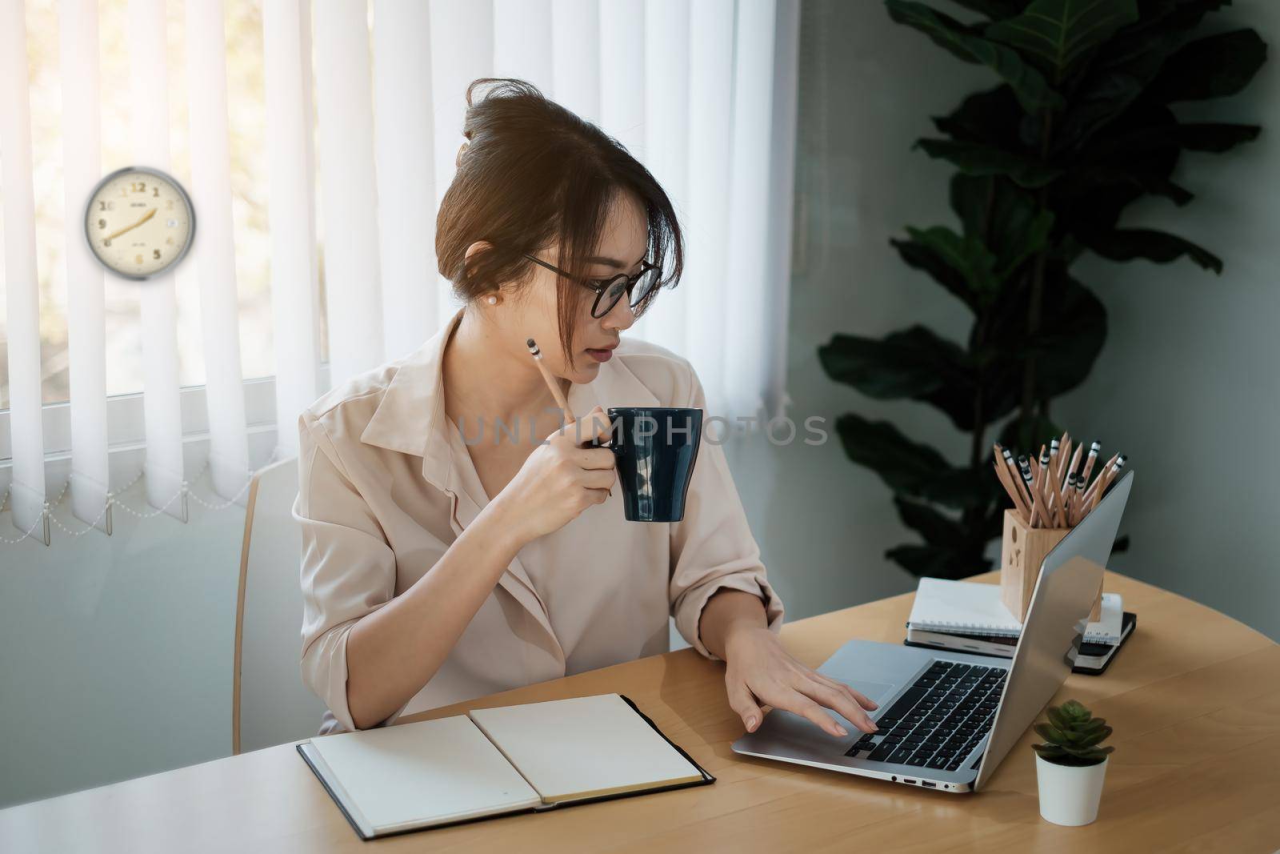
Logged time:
1h41
